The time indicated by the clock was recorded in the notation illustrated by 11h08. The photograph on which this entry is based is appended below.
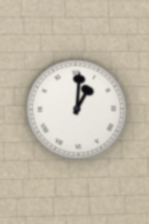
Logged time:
1h01
